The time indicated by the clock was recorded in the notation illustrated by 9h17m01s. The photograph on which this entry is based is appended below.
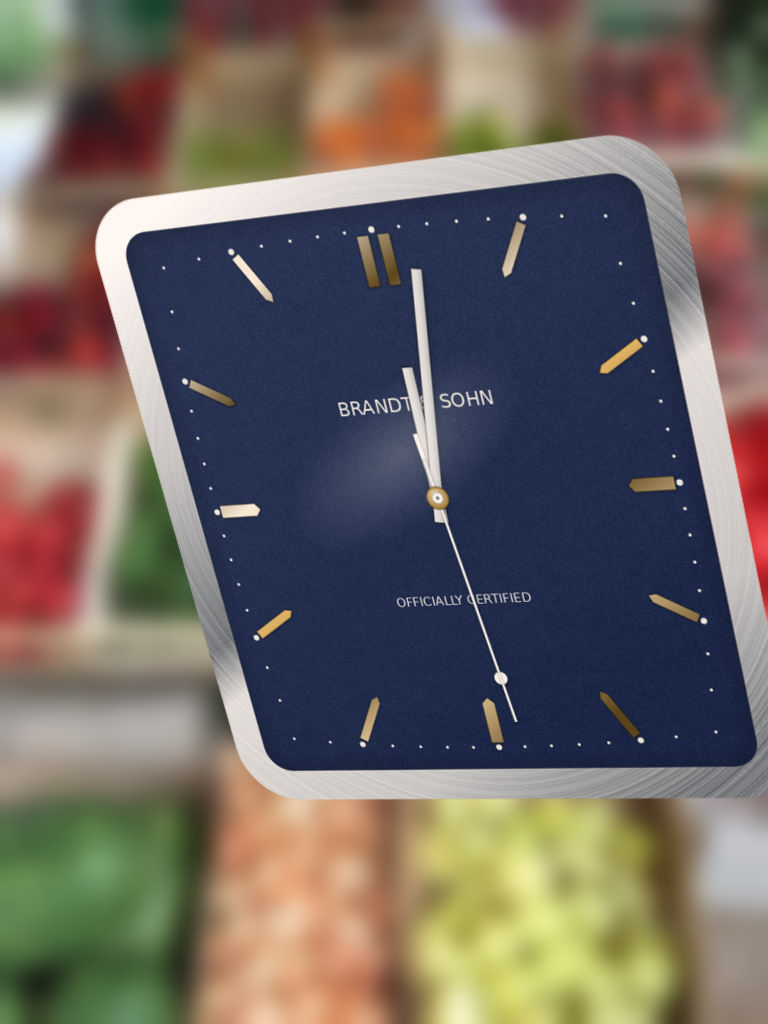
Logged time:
12h01m29s
